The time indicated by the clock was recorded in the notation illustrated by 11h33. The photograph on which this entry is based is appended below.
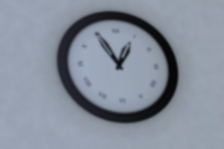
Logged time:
12h55
